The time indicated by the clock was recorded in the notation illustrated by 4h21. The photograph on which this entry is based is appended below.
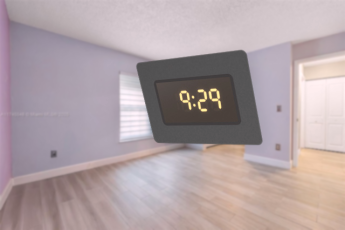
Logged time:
9h29
